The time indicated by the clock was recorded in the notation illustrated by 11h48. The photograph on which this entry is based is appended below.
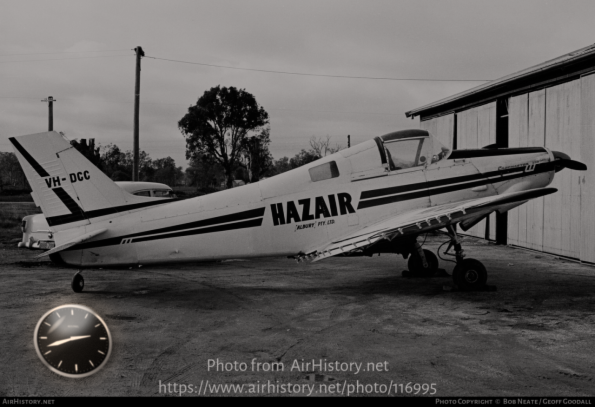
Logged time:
2h42
